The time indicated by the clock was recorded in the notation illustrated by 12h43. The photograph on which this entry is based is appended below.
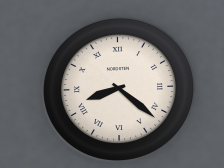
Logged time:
8h22
